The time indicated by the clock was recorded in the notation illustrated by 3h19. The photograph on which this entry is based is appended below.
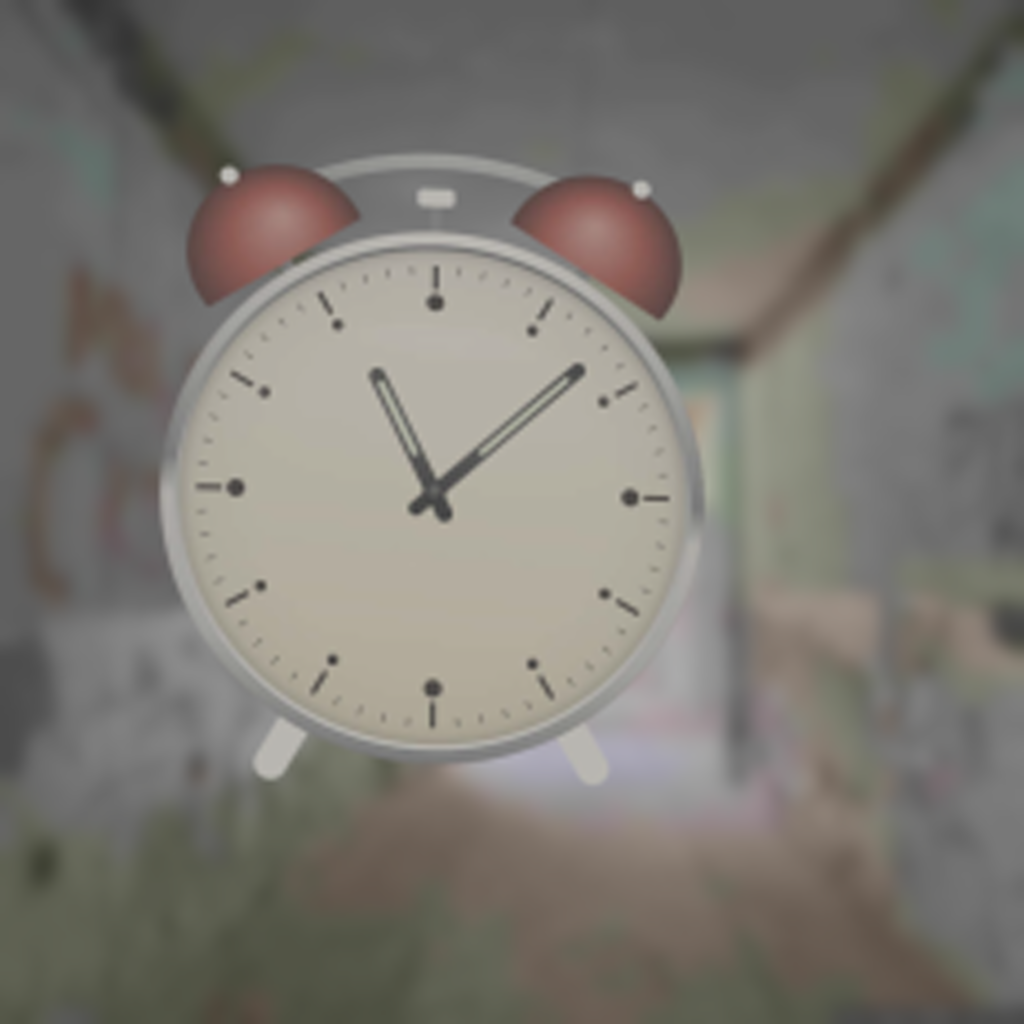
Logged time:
11h08
